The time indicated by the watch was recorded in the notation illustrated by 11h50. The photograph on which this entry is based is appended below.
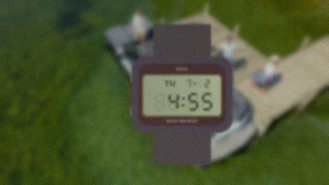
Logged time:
4h55
